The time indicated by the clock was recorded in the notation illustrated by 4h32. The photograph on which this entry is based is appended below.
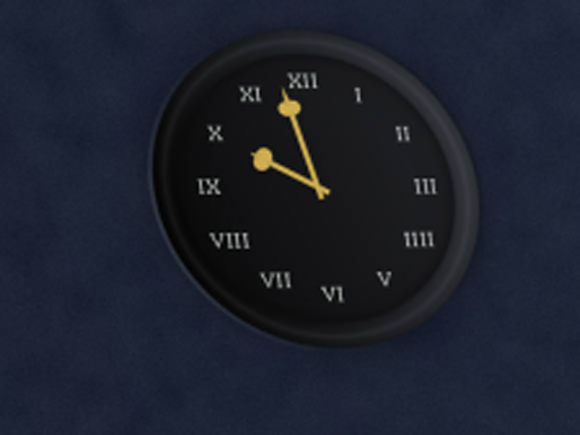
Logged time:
9h58
